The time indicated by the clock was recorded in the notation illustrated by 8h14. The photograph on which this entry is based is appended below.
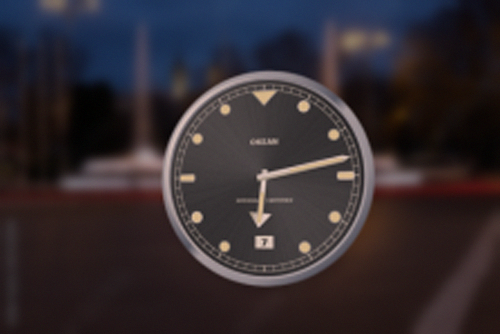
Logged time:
6h13
